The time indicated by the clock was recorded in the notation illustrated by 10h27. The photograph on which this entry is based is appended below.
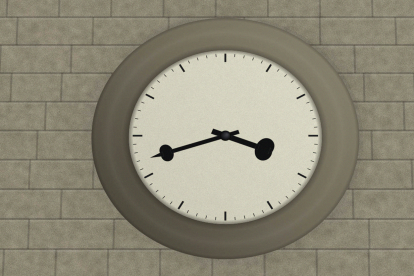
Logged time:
3h42
